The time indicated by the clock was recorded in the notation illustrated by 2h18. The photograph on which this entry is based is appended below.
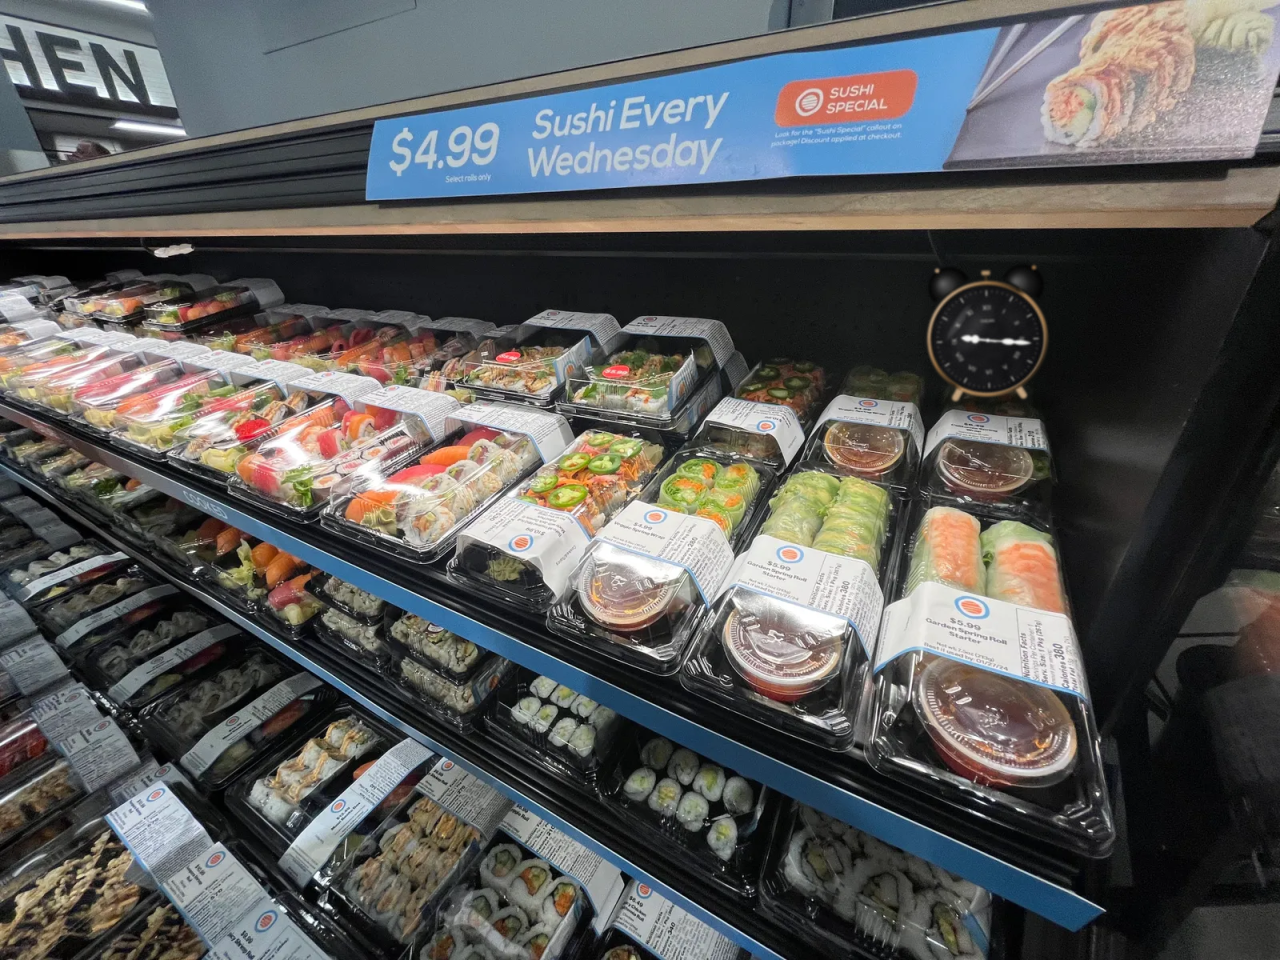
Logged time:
9h16
